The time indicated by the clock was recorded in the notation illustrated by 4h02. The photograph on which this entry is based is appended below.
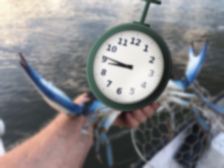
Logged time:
8h46
